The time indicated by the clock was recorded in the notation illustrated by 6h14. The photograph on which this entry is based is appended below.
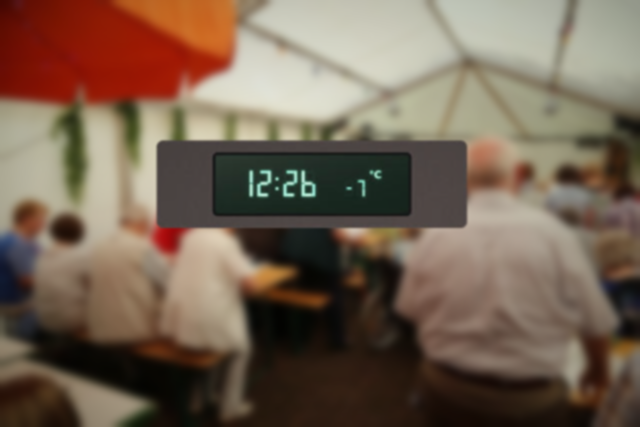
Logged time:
12h26
